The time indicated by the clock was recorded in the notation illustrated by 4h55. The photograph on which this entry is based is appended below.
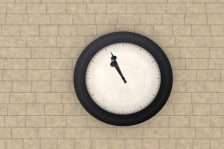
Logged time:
10h56
